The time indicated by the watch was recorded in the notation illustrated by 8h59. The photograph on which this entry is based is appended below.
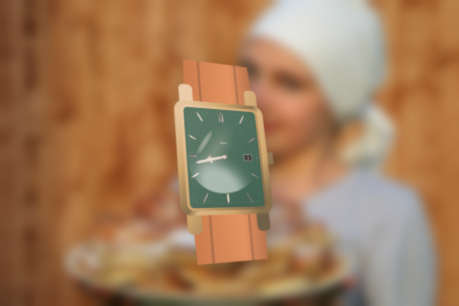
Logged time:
8h43
